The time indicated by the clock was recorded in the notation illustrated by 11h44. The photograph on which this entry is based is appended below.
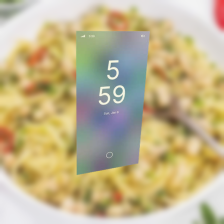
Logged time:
5h59
